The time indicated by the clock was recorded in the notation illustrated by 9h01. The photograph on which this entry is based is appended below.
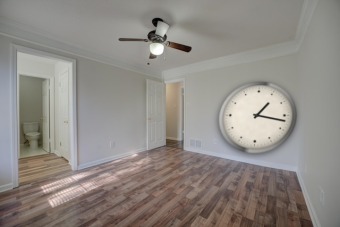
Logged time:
1h17
